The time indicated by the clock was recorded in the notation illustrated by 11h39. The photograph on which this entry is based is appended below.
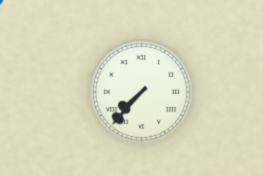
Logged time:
7h37
